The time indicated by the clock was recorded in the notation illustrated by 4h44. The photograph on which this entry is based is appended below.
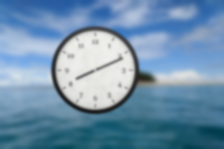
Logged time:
8h11
